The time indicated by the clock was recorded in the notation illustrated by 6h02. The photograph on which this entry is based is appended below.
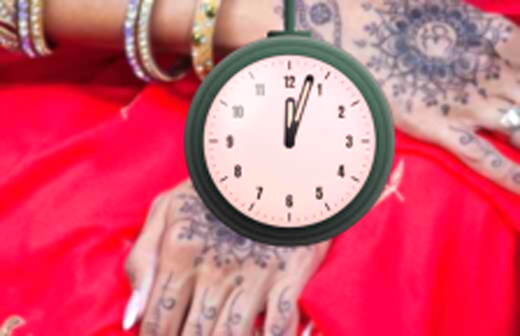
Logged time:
12h03
